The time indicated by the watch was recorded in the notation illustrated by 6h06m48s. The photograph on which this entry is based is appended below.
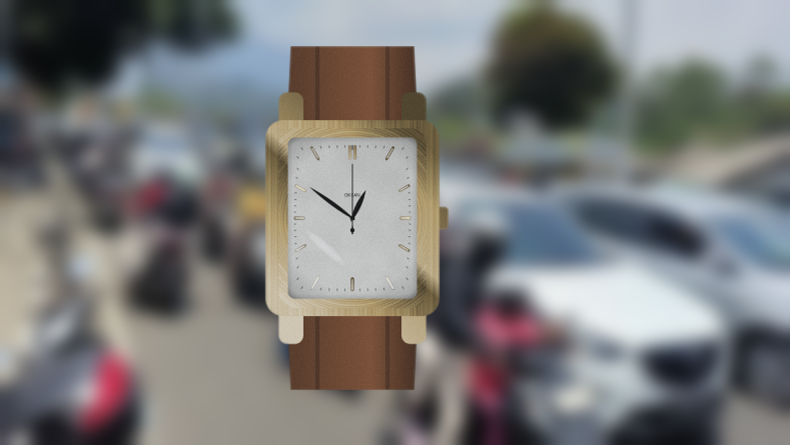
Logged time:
12h51m00s
